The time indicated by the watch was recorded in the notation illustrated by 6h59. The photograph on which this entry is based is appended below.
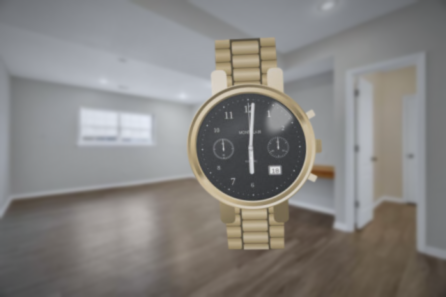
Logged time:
6h01
